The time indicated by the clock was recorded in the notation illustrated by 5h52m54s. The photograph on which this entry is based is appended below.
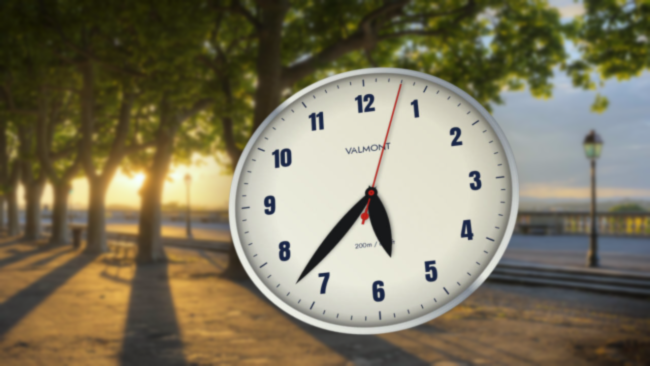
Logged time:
5h37m03s
